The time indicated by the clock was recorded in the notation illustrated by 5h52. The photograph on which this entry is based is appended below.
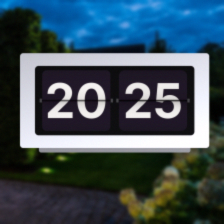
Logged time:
20h25
